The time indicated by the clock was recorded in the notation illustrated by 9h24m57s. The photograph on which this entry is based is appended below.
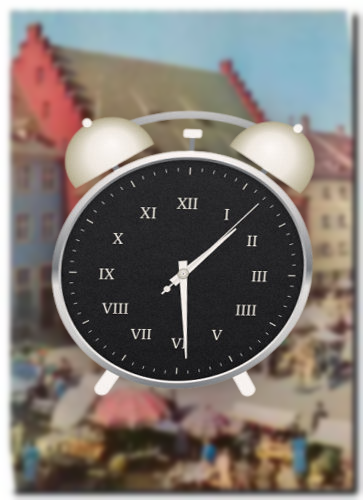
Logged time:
1h29m07s
